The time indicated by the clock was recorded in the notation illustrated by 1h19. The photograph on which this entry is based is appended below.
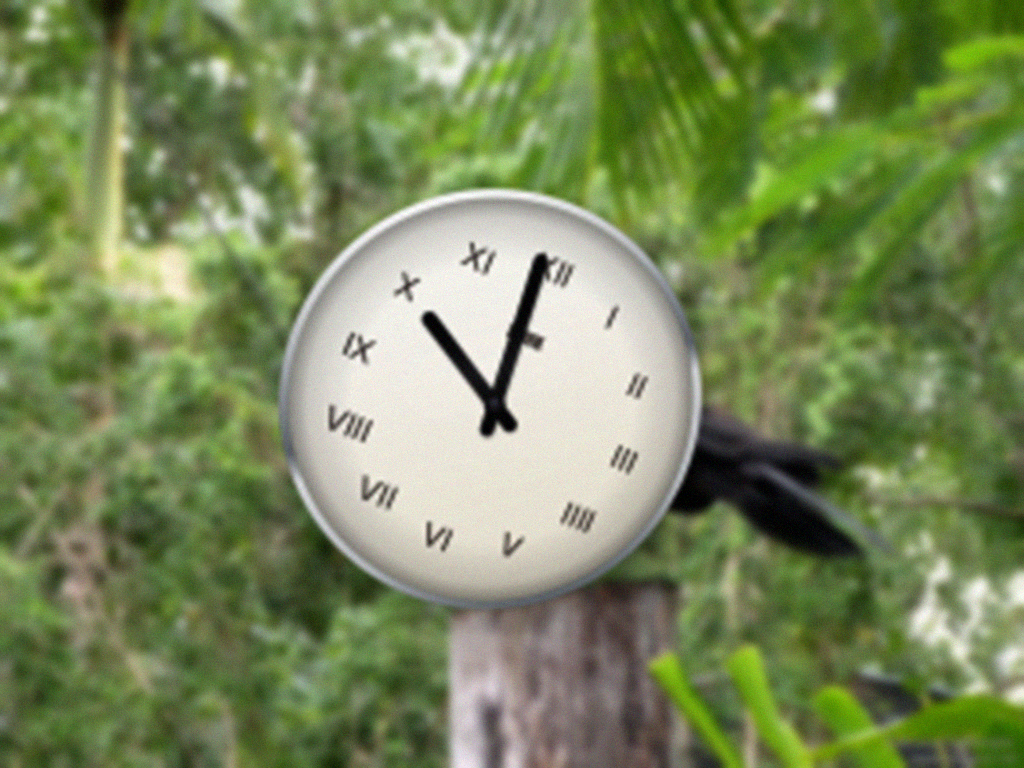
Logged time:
9h59
